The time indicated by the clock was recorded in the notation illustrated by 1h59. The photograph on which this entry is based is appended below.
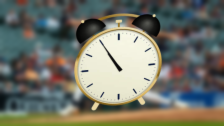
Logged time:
10h55
